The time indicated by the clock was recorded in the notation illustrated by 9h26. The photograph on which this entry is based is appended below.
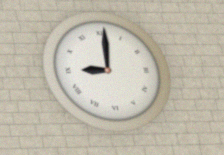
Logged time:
9h01
